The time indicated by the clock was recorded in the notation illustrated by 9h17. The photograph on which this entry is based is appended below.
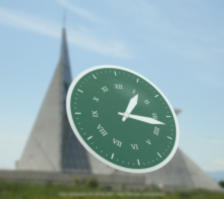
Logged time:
1h17
